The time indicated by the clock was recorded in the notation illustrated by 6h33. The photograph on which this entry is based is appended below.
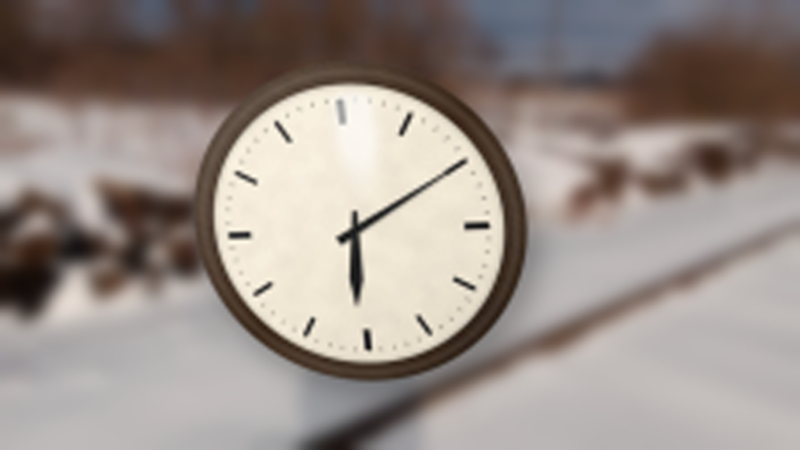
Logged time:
6h10
